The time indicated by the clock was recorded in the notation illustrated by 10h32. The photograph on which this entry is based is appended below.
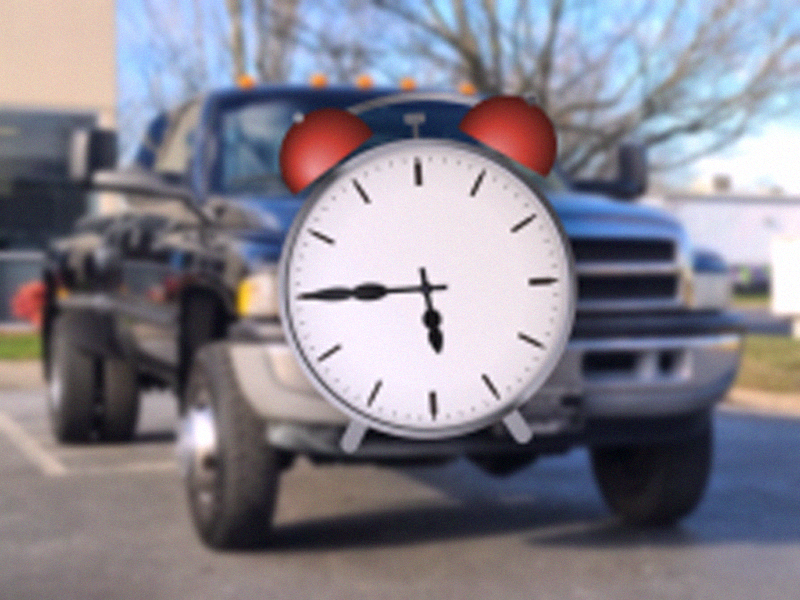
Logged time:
5h45
